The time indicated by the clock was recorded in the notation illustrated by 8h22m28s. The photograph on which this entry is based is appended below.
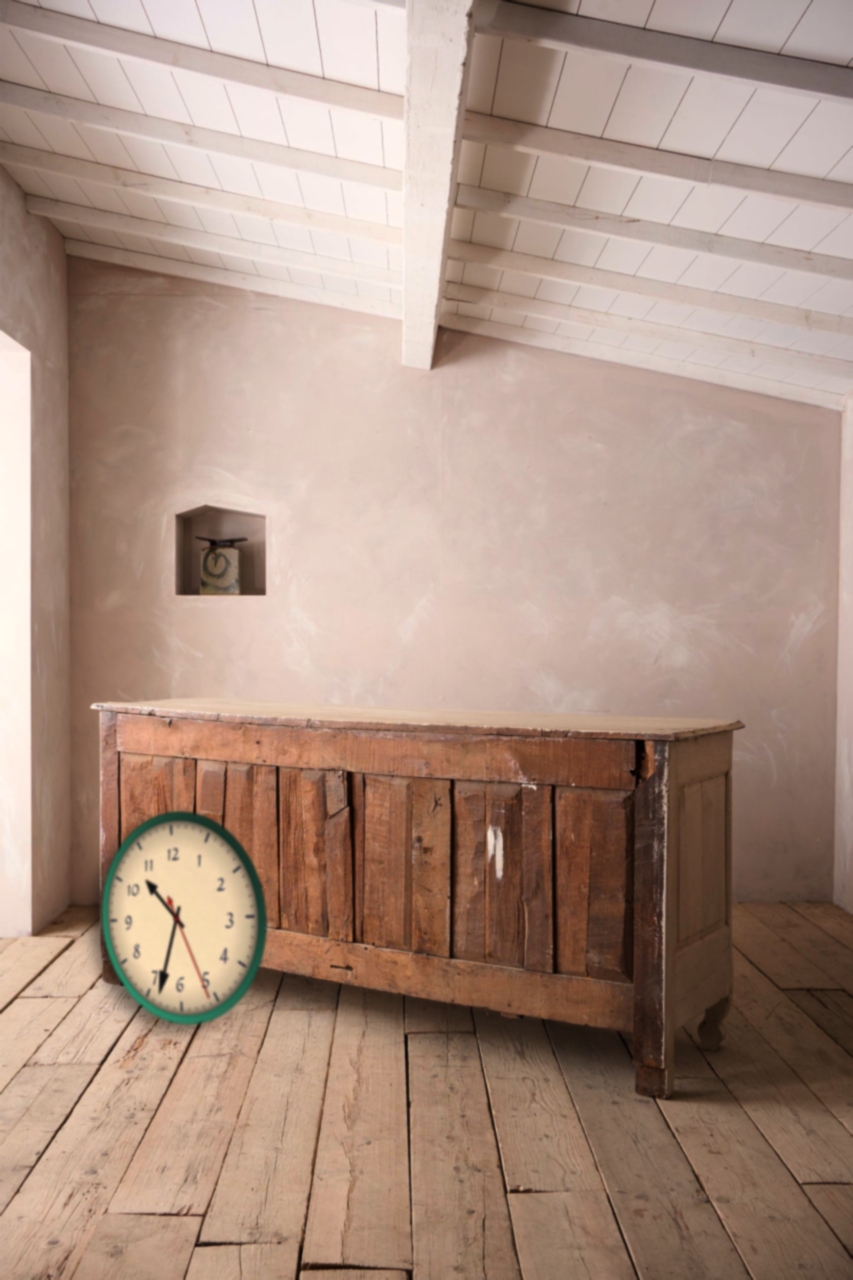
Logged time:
10h33m26s
